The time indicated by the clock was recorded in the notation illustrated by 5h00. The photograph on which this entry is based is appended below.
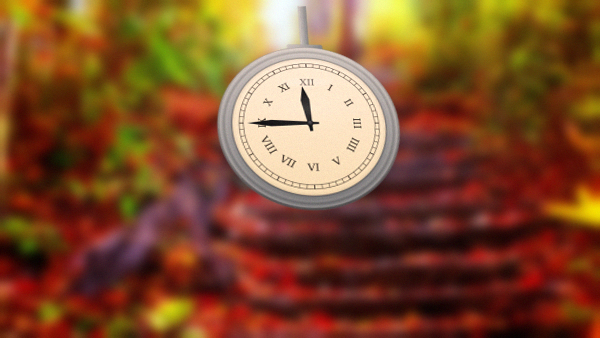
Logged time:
11h45
